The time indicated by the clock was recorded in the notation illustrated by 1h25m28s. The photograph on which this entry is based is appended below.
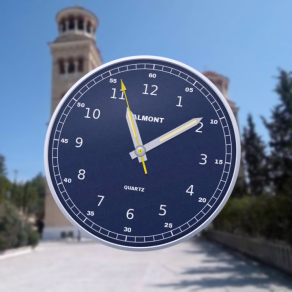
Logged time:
11h08m56s
